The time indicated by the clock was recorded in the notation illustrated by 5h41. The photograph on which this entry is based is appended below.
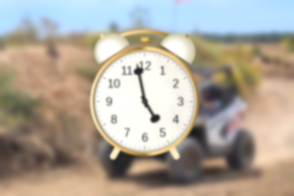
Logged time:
4h58
